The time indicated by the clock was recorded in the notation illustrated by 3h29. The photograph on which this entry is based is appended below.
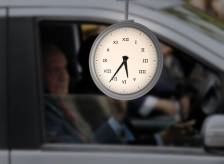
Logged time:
5h36
